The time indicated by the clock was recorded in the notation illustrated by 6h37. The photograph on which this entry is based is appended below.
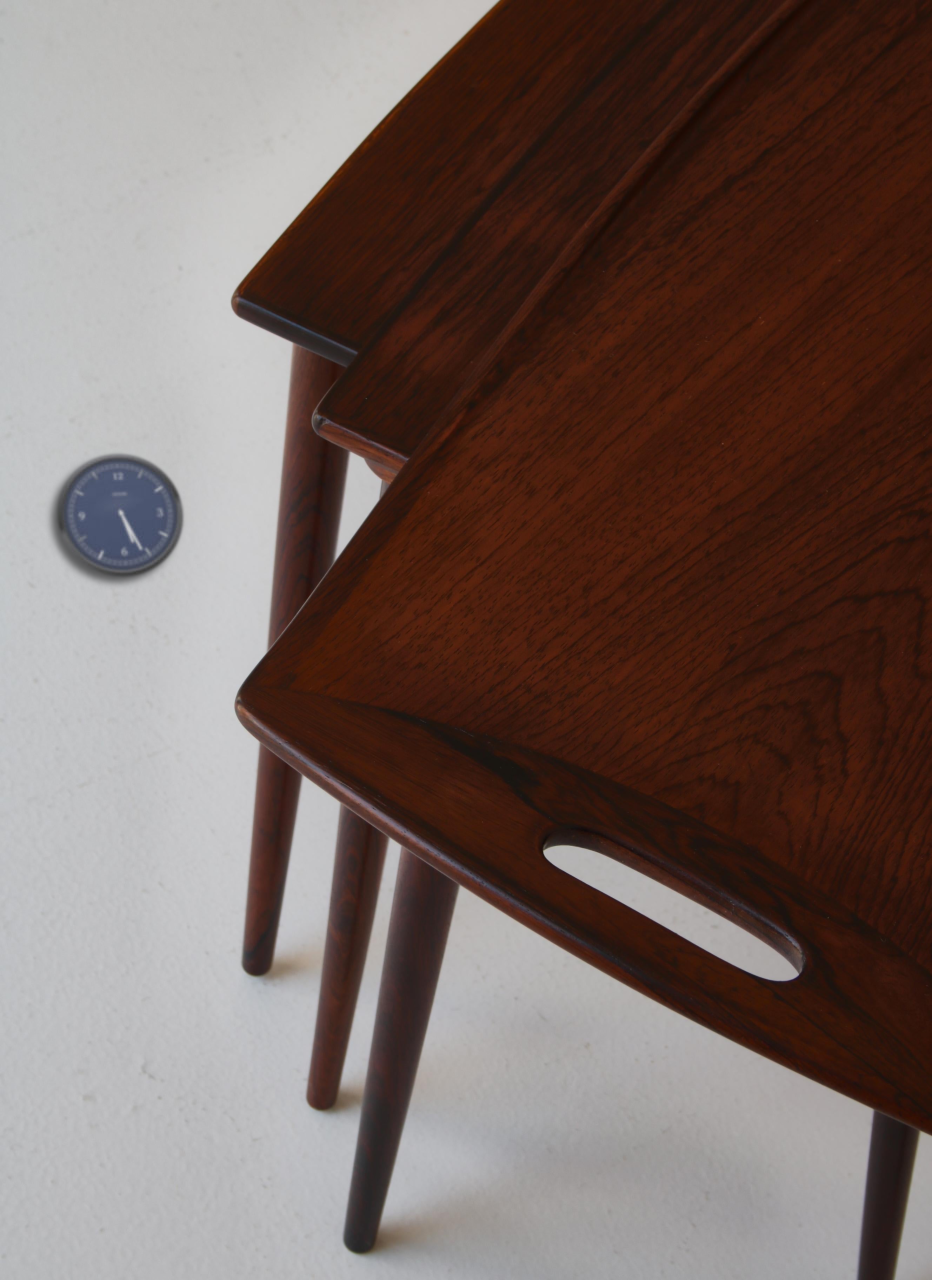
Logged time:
5h26
